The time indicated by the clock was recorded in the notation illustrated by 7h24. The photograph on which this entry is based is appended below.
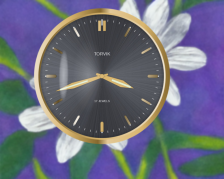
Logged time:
3h42
